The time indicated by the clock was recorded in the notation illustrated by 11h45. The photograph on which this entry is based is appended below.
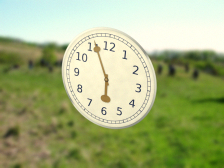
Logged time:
5h56
